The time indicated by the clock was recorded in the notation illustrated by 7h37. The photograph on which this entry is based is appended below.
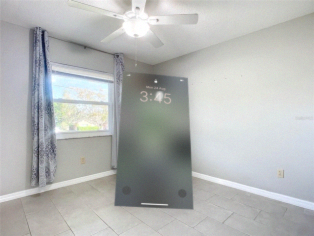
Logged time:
3h45
